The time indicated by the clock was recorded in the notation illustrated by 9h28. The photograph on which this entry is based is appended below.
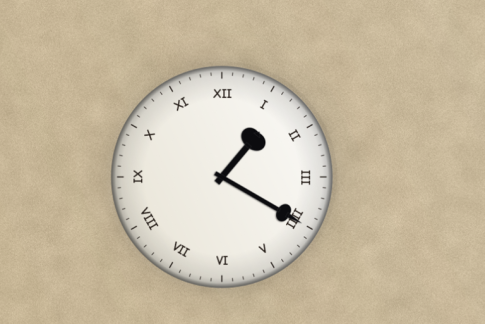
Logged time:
1h20
